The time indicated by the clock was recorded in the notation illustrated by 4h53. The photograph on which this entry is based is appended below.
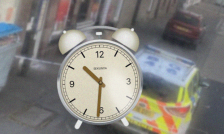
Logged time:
10h31
